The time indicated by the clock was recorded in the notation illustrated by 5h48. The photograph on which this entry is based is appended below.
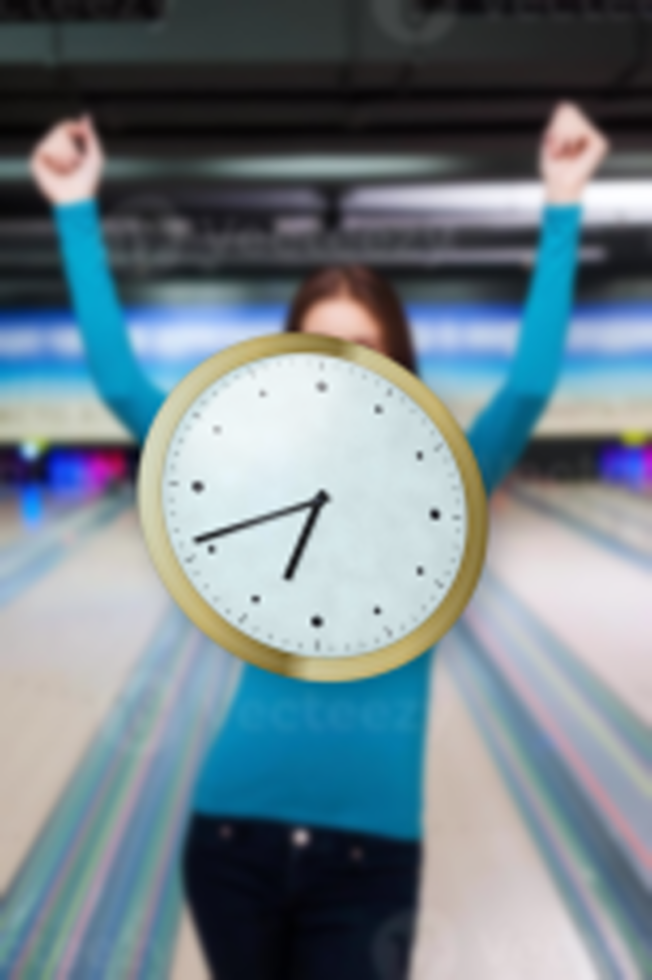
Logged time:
6h41
